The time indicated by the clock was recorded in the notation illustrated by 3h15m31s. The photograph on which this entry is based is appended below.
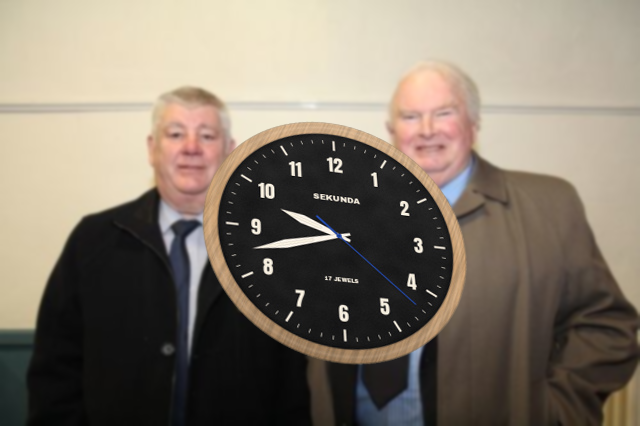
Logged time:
9h42m22s
